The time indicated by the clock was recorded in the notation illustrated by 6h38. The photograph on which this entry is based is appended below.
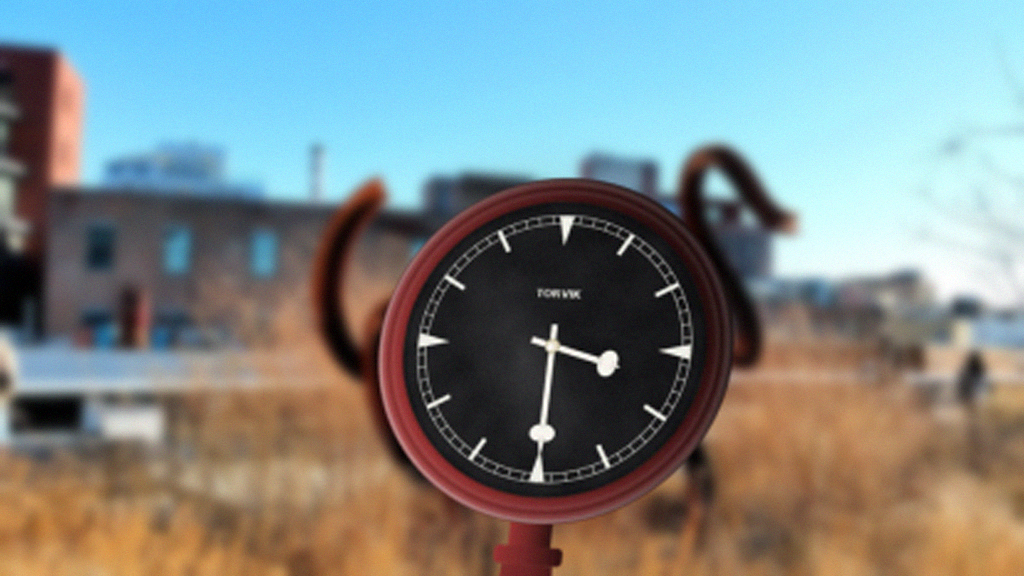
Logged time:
3h30
